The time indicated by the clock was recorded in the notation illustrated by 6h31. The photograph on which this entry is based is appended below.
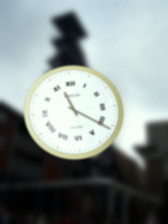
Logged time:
11h21
